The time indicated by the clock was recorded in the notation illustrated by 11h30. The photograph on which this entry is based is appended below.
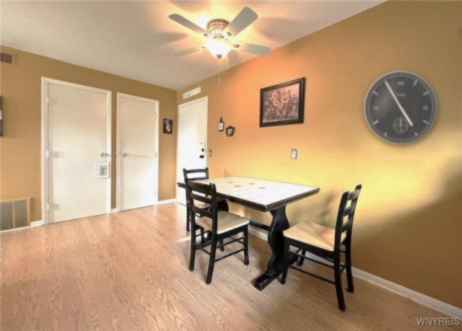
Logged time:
4h55
